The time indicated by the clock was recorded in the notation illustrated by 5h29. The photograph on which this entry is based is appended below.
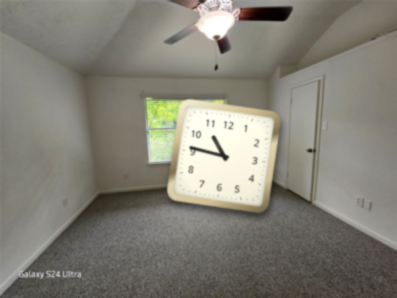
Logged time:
10h46
